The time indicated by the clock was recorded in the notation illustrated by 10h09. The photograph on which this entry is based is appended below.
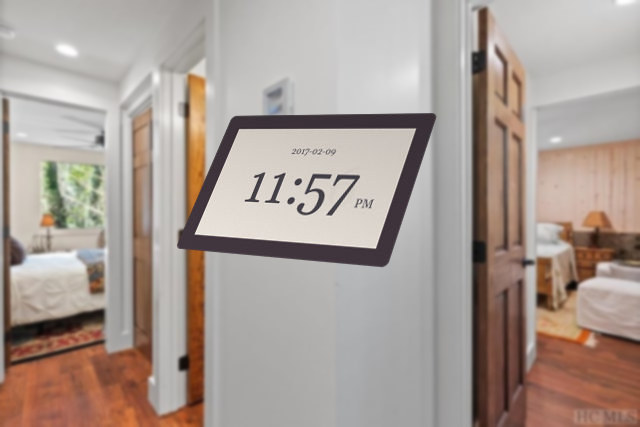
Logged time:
11h57
